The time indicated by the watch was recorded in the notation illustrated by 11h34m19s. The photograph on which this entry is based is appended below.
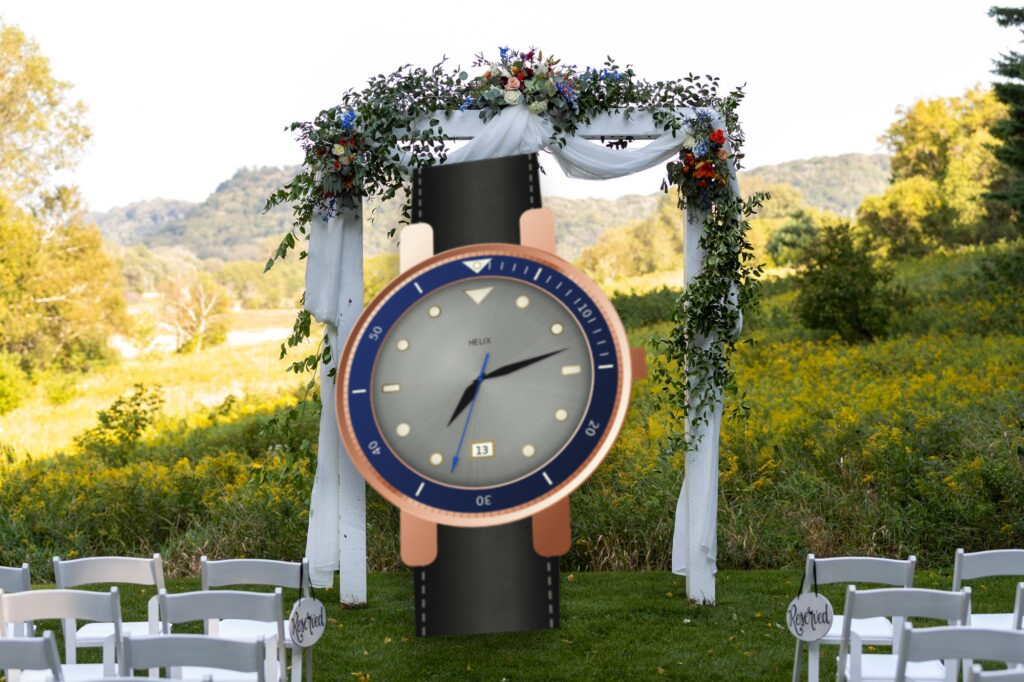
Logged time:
7h12m33s
